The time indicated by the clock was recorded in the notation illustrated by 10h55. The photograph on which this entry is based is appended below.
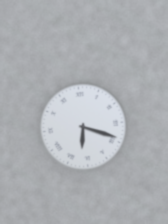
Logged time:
6h19
